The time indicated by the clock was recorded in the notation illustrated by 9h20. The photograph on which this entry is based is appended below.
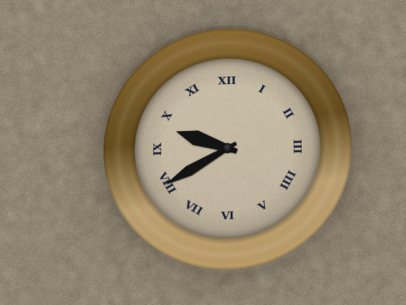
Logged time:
9h40
